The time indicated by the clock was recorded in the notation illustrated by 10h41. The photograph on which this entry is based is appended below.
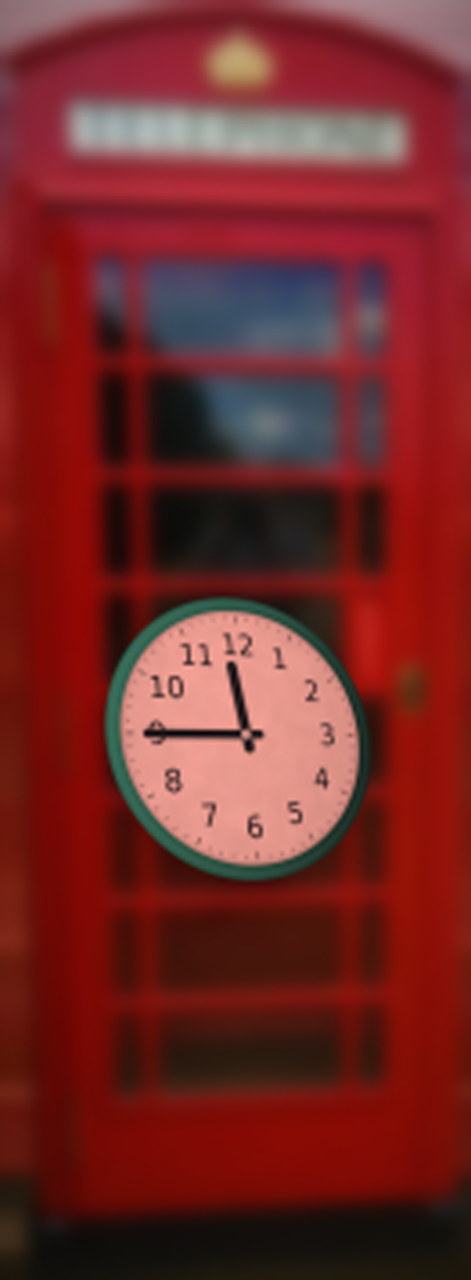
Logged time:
11h45
